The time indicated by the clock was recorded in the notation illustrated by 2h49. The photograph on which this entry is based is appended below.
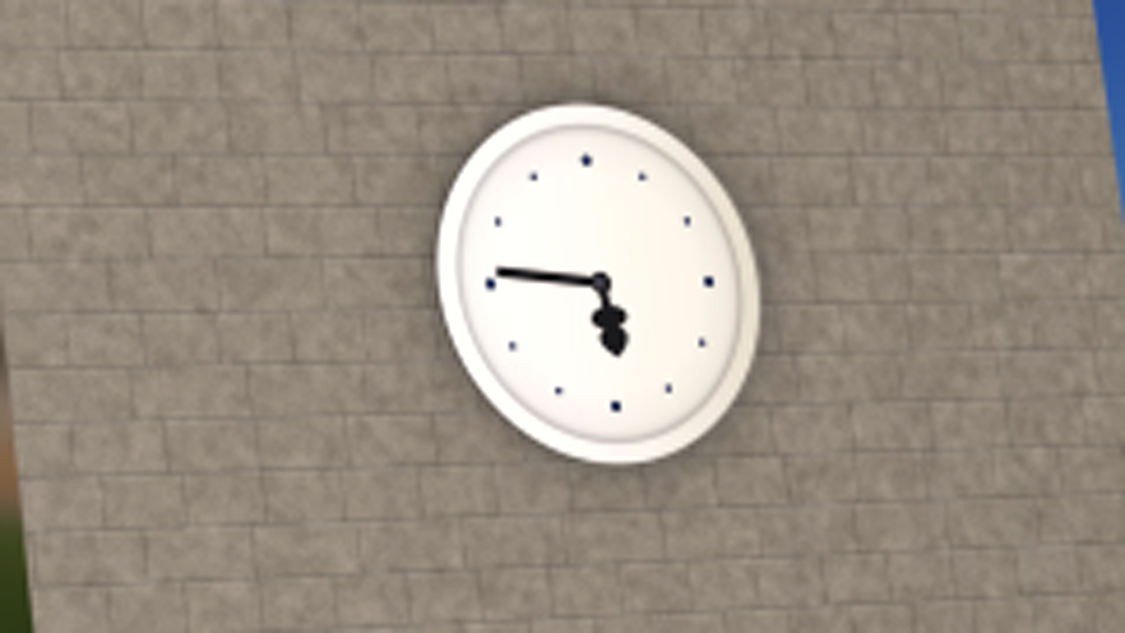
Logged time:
5h46
